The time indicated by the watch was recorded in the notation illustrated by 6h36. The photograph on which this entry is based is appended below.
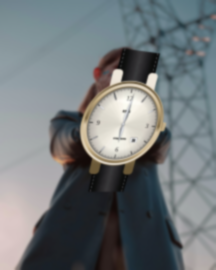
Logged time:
6h01
